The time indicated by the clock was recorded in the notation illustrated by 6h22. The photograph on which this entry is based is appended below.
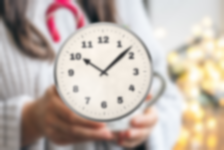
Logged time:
10h08
